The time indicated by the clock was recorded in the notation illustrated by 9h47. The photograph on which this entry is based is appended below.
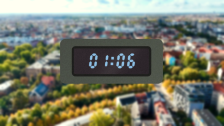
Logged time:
1h06
